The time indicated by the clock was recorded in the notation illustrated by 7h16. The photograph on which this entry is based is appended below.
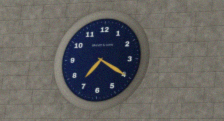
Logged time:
7h20
